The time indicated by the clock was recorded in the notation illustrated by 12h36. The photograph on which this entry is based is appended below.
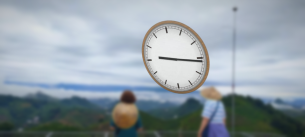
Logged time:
9h16
